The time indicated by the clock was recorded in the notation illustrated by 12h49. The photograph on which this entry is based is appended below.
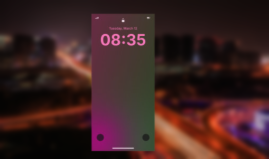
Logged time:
8h35
